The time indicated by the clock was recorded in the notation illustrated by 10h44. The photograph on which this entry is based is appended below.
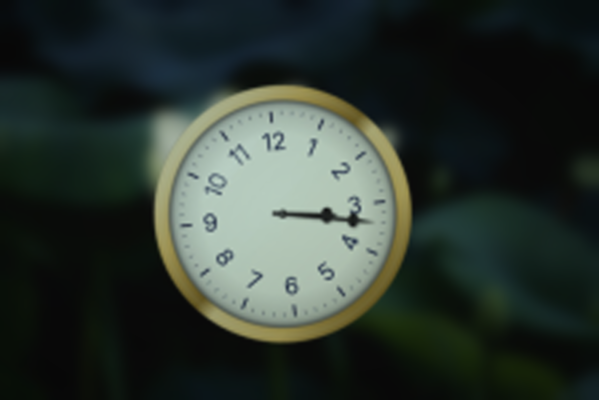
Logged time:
3h17
